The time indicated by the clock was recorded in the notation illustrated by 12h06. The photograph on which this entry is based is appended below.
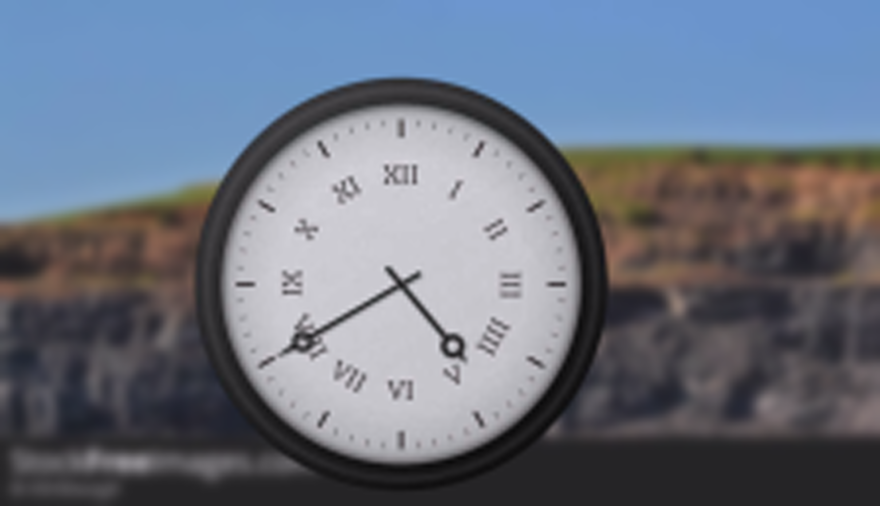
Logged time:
4h40
